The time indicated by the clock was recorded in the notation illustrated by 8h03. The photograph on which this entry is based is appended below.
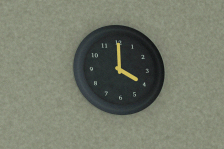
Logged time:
4h00
